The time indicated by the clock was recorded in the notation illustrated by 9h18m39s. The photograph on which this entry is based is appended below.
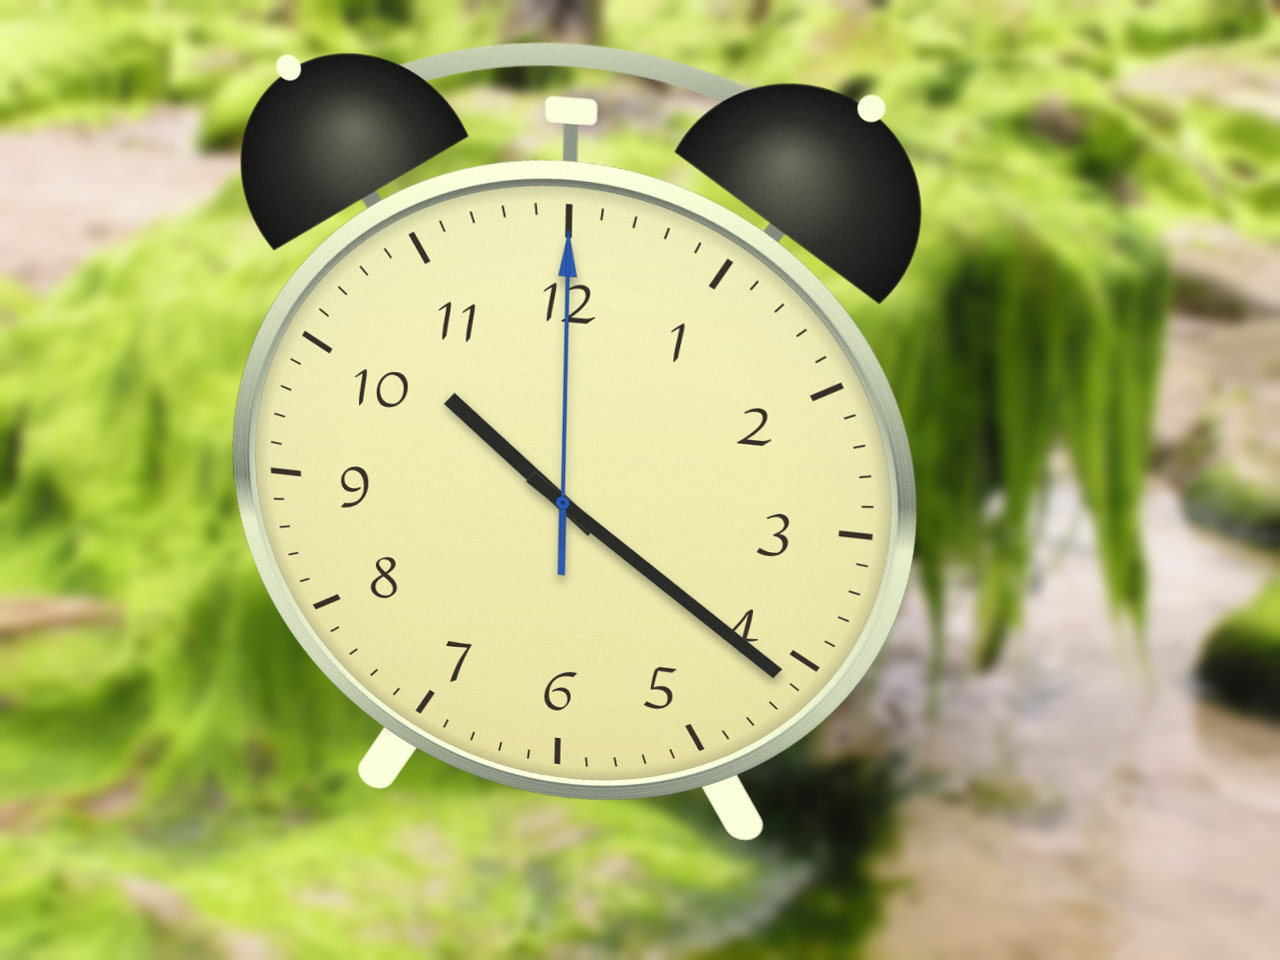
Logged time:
10h21m00s
